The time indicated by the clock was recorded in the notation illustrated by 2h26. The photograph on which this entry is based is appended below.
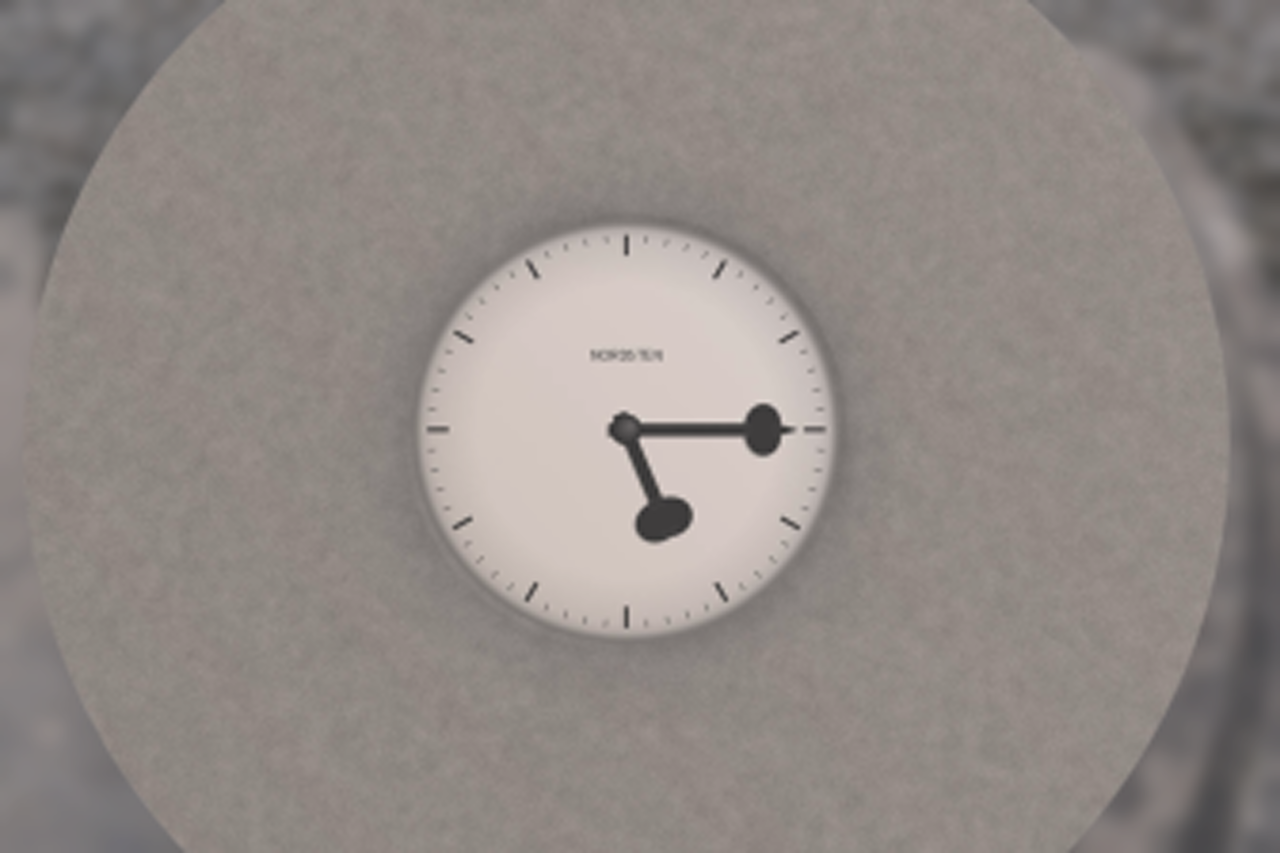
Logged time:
5h15
